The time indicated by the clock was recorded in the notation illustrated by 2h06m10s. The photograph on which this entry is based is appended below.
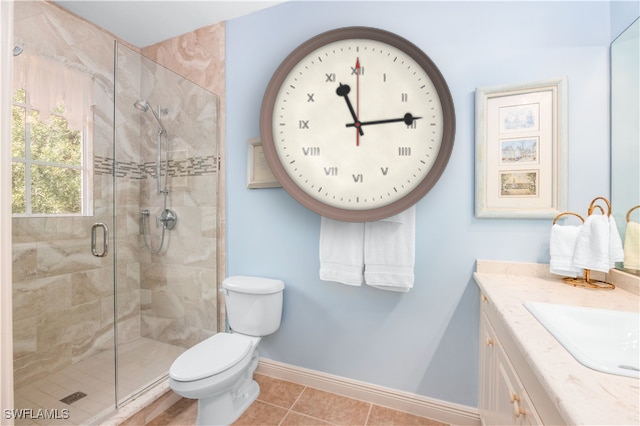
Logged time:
11h14m00s
